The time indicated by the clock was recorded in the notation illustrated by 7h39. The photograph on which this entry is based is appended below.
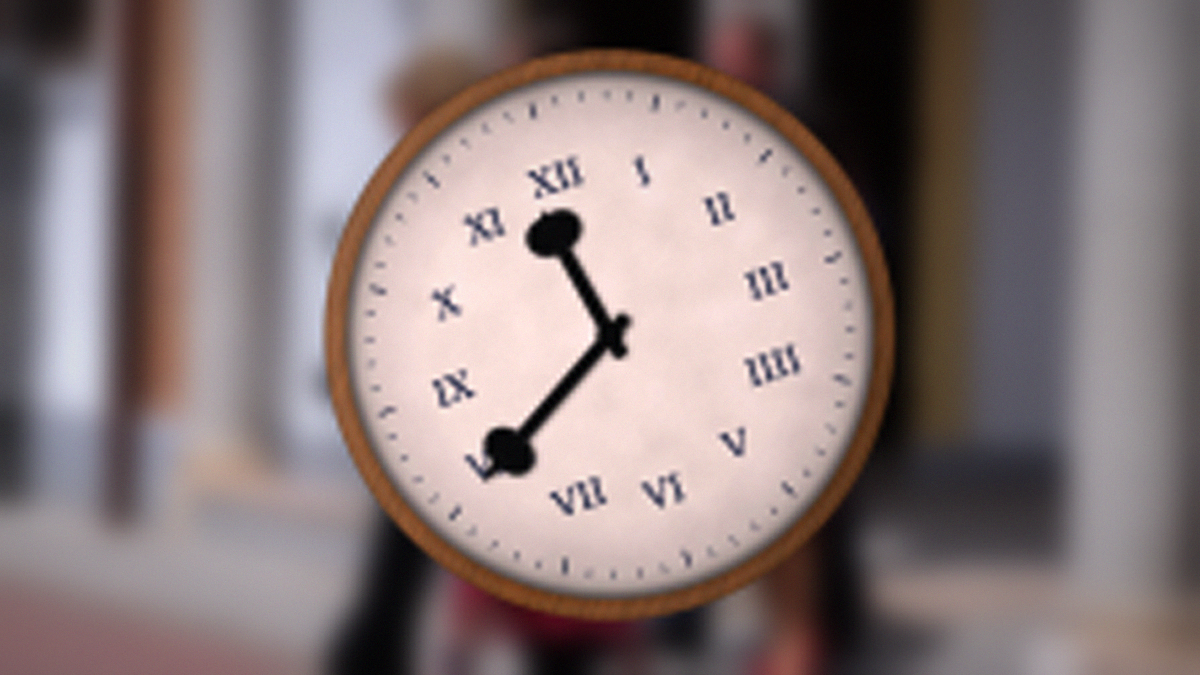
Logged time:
11h40
